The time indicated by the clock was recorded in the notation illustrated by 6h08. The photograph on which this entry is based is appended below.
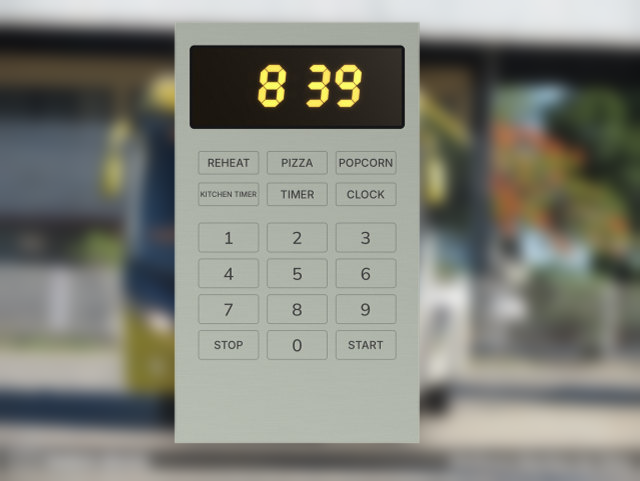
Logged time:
8h39
